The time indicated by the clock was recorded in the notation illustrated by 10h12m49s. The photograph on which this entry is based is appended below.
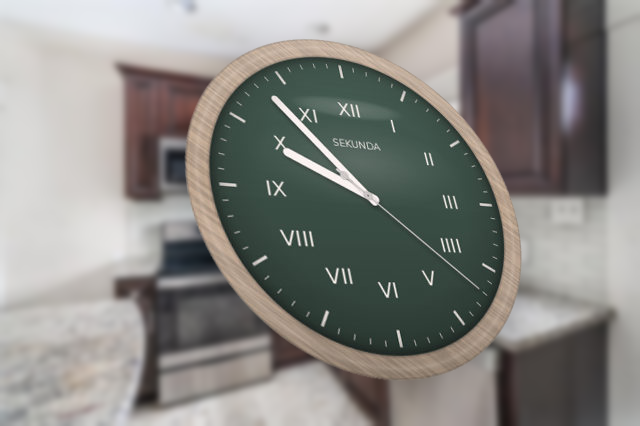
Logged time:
9h53m22s
